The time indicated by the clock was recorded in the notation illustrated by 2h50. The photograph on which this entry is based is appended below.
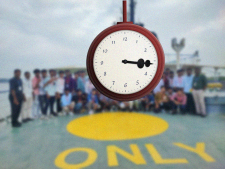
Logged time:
3h16
